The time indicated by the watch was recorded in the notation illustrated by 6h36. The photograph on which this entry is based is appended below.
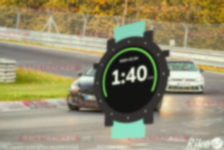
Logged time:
1h40
